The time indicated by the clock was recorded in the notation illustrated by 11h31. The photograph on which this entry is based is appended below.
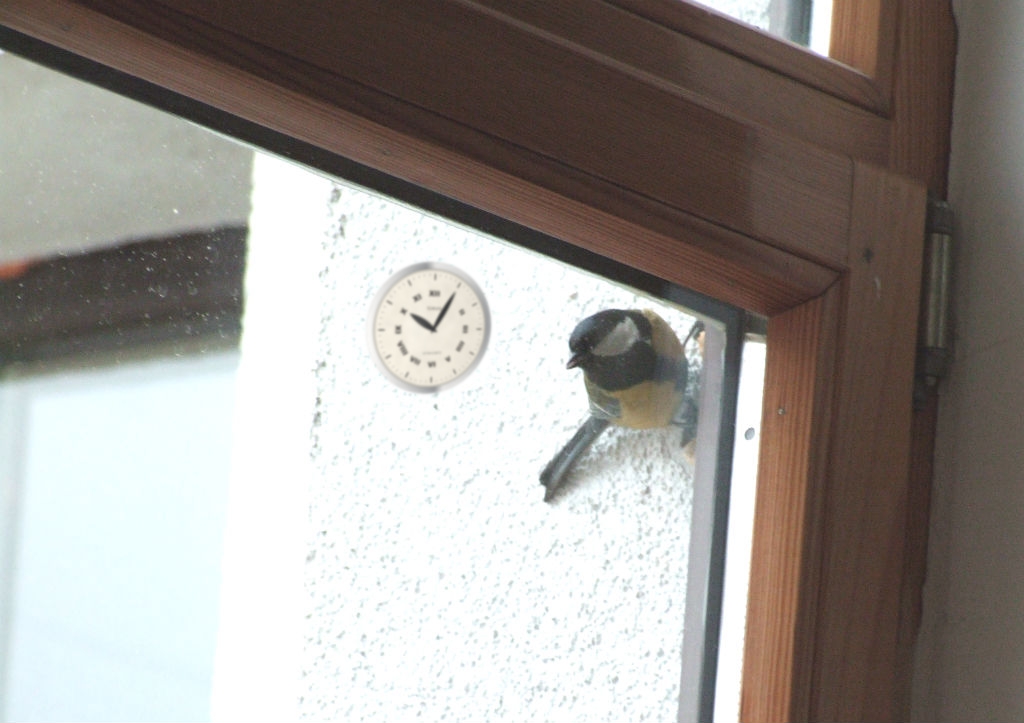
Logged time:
10h05
